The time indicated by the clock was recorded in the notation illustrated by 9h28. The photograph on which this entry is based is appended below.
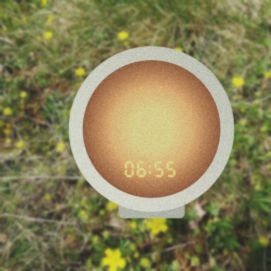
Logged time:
6h55
